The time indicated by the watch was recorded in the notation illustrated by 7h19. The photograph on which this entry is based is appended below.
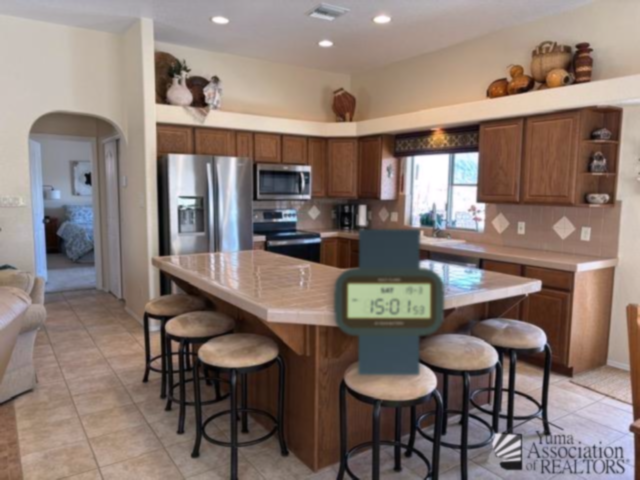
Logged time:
15h01
